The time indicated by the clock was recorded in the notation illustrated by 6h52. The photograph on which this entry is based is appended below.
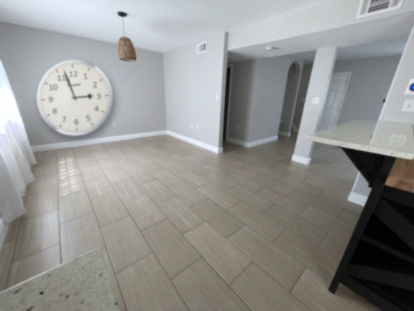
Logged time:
2h57
